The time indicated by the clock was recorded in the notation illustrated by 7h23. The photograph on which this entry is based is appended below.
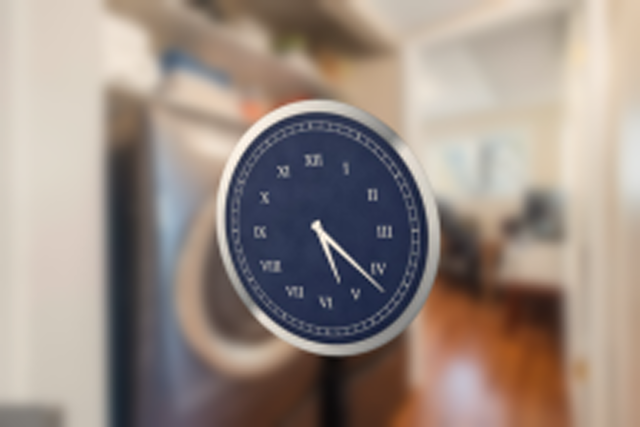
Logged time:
5h22
